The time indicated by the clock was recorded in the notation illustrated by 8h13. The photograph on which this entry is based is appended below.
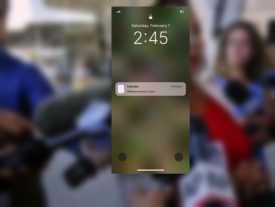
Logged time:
2h45
